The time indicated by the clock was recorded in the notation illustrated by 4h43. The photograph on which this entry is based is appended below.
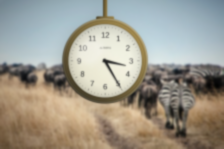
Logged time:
3h25
